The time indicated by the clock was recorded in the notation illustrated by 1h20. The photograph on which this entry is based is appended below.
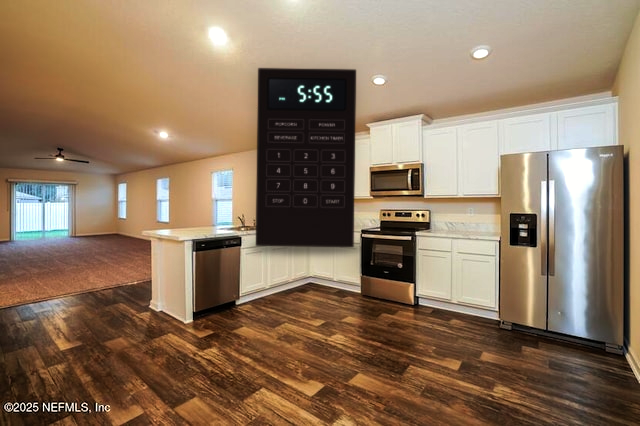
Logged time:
5h55
